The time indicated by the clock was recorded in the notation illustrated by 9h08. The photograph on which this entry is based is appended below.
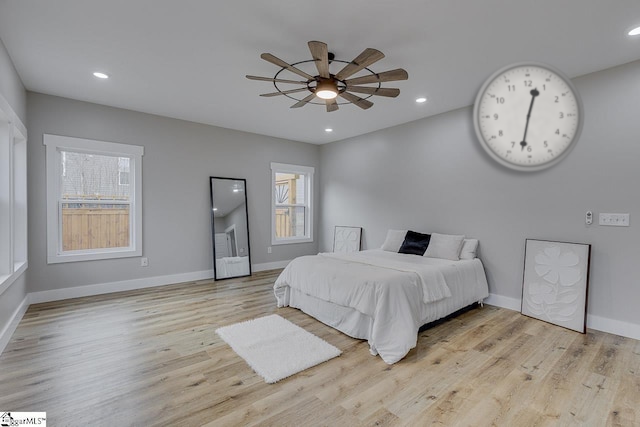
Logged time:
12h32
